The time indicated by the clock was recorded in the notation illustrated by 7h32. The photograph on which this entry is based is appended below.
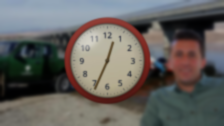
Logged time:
12h34
